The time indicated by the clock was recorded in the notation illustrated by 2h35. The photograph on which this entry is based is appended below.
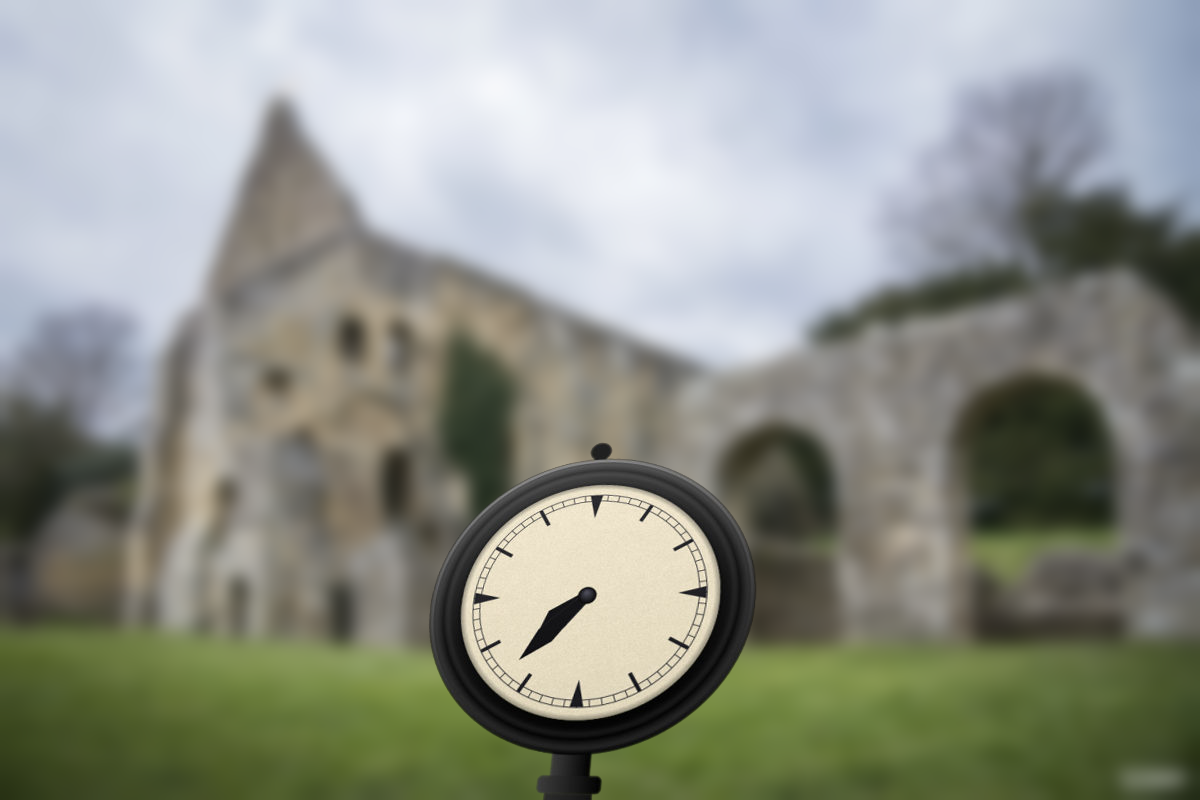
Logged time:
7h37
